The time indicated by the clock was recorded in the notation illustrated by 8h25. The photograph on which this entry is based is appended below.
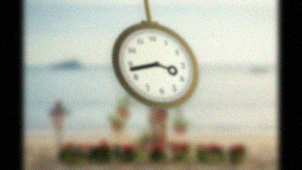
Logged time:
3h43
